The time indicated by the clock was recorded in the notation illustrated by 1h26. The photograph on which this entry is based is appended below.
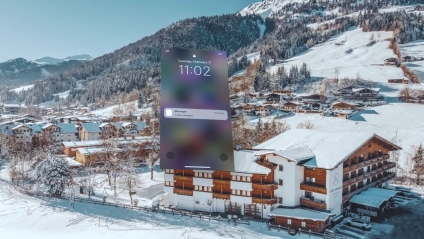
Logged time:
11h02
